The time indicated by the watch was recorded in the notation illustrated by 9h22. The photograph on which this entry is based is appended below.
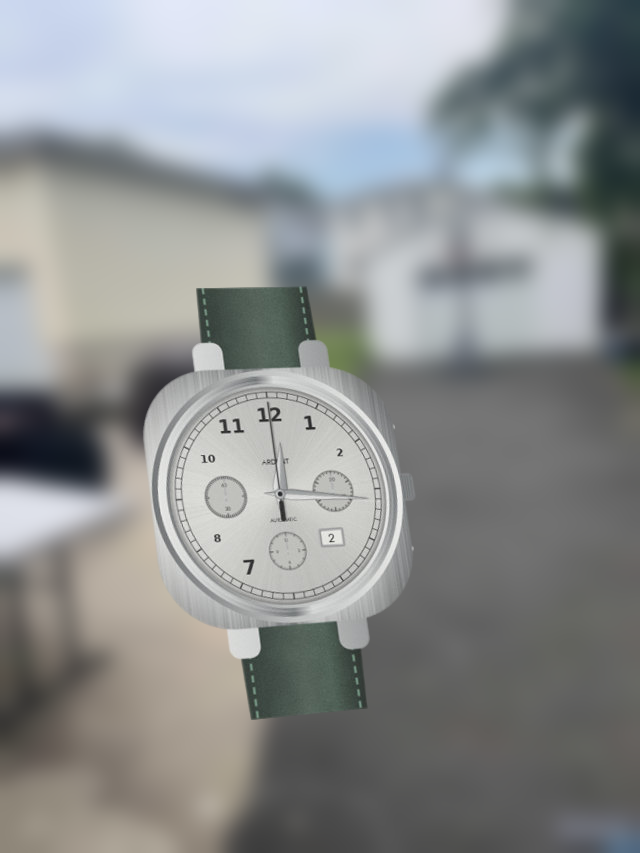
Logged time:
12h16
